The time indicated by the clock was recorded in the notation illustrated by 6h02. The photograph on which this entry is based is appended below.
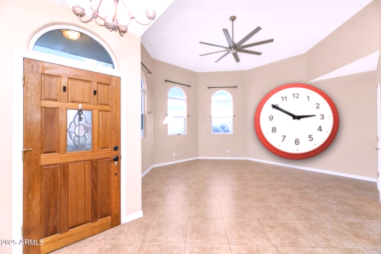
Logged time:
2h50
